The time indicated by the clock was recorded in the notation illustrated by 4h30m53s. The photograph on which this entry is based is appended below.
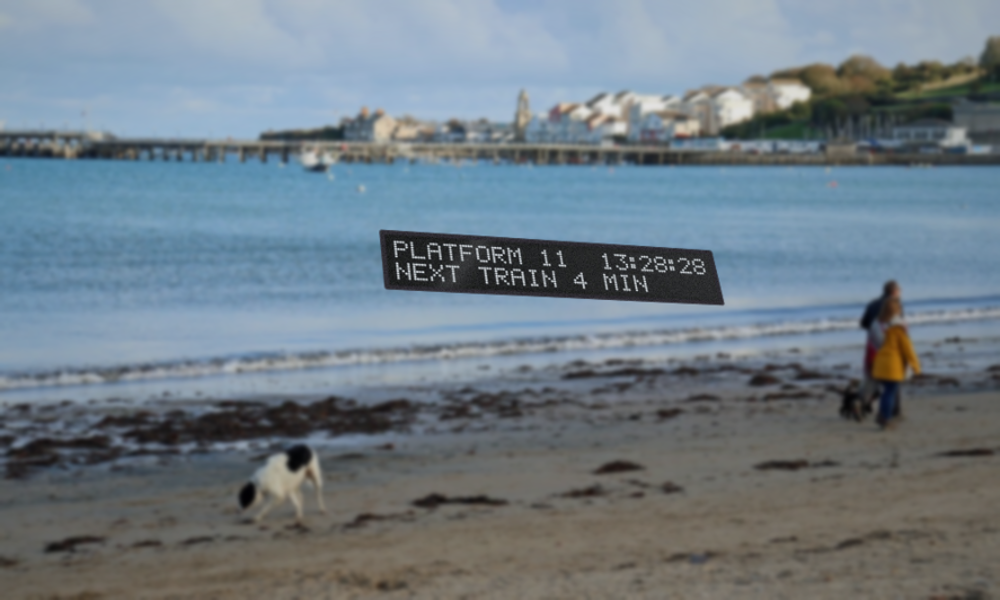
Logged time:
13h28m28s
